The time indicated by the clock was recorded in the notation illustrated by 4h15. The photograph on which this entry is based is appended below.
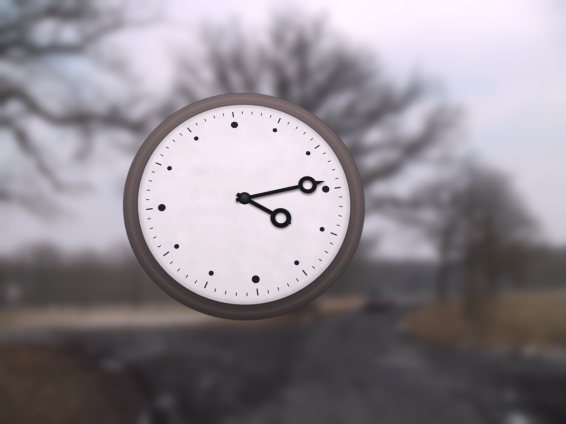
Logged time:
4h14
